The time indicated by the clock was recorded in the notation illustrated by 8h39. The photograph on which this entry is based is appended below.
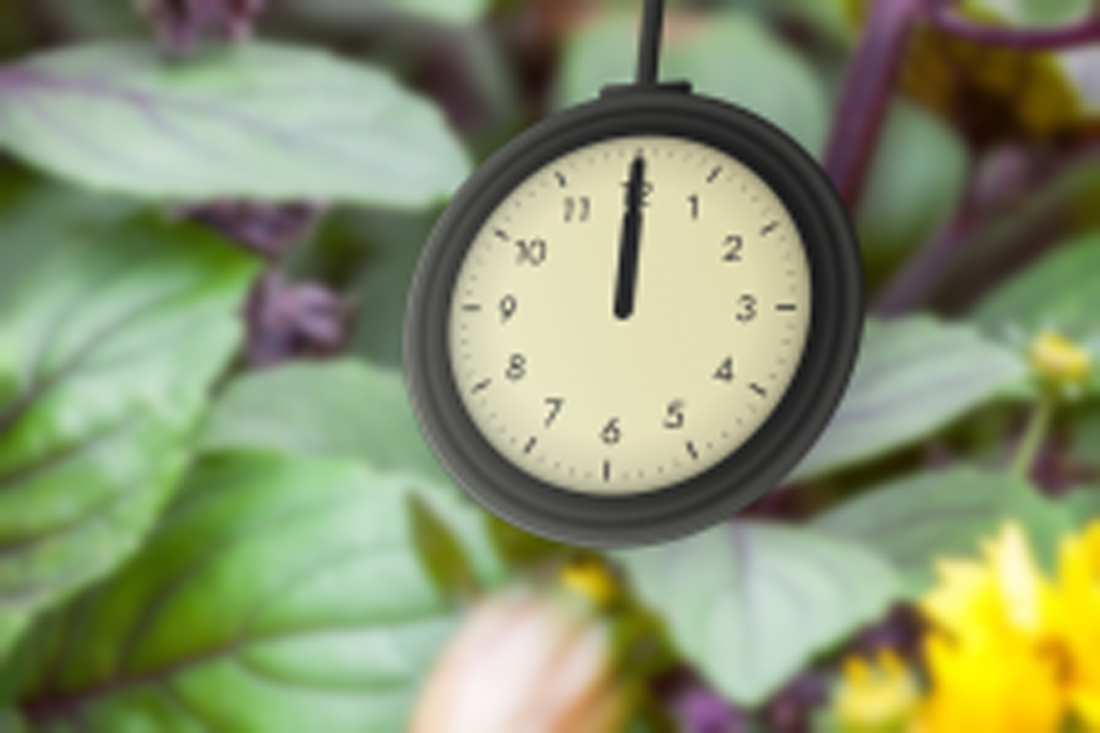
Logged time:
12h00
